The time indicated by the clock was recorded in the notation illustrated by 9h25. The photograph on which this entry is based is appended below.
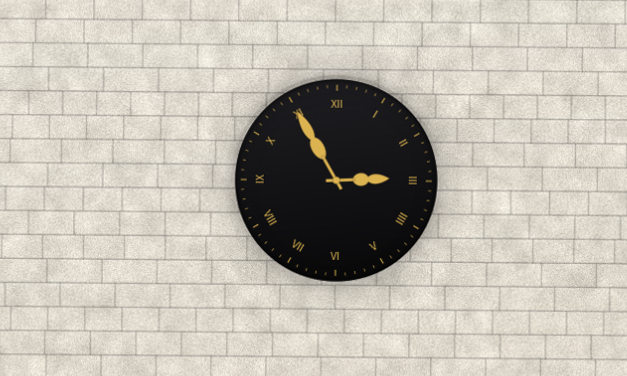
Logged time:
2h55
